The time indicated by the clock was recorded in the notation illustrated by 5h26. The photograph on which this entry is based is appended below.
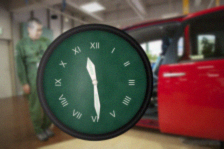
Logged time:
11h29
